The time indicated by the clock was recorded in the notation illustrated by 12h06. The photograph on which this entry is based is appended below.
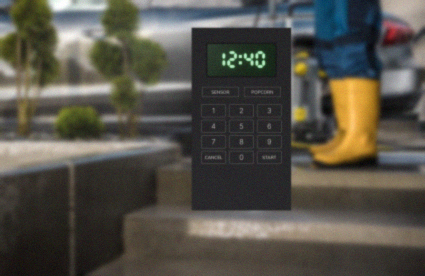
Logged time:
12h40
